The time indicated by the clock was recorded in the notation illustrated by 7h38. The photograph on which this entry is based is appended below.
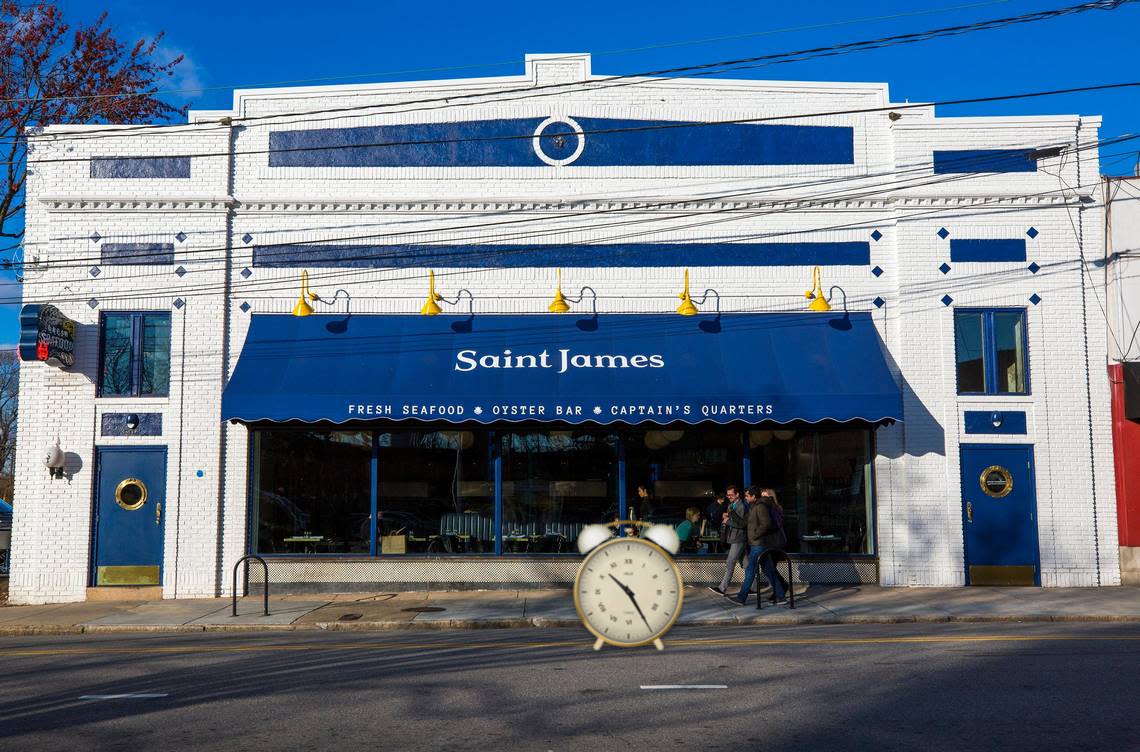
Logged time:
10h25
